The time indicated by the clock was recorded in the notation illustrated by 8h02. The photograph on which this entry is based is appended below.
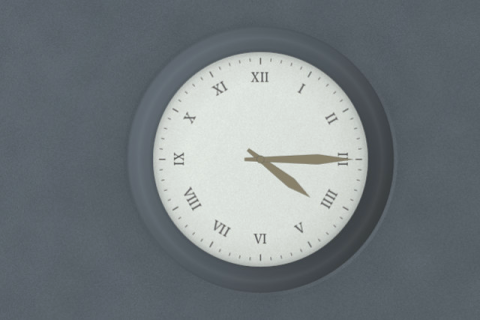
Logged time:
4h15
